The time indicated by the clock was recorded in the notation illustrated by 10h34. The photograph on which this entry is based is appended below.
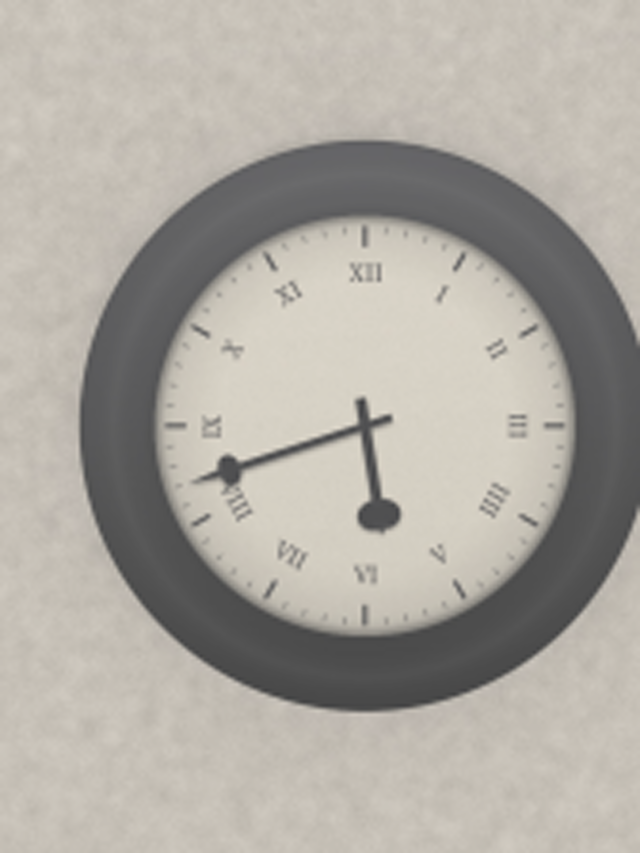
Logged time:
5h42
